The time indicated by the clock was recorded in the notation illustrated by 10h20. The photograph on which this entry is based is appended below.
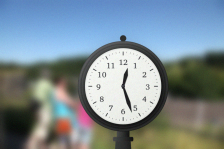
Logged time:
12h27
